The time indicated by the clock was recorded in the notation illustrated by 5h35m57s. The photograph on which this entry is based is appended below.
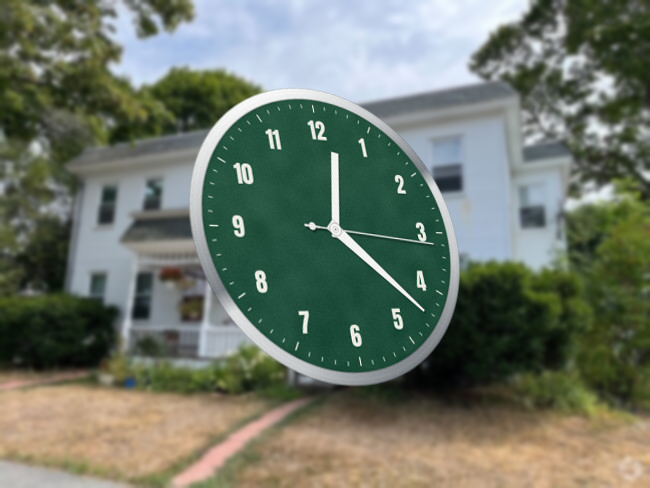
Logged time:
12h22m16s
